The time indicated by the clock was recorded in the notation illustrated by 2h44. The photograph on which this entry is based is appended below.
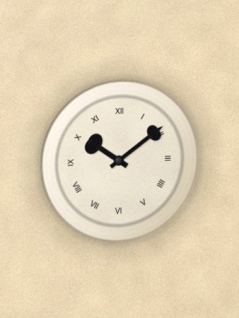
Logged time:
10h09
